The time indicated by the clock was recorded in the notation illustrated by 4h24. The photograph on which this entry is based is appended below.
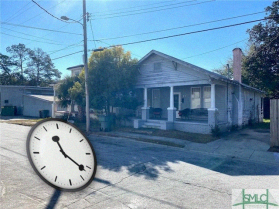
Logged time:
11h22
